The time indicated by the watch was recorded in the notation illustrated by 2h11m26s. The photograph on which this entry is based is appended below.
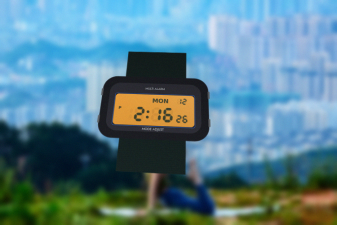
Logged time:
2h16m26s
